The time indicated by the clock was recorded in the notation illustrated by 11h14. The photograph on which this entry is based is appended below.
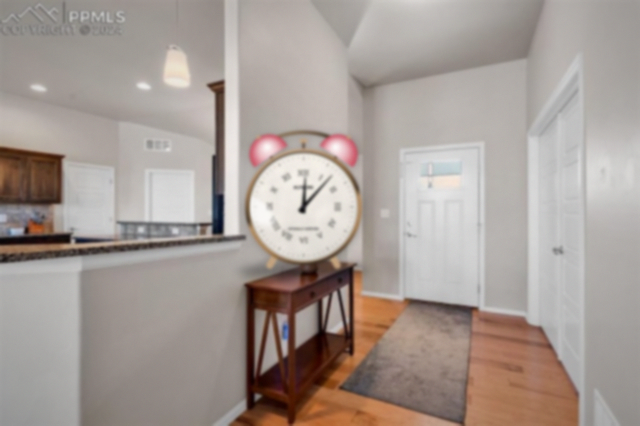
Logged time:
12h07
